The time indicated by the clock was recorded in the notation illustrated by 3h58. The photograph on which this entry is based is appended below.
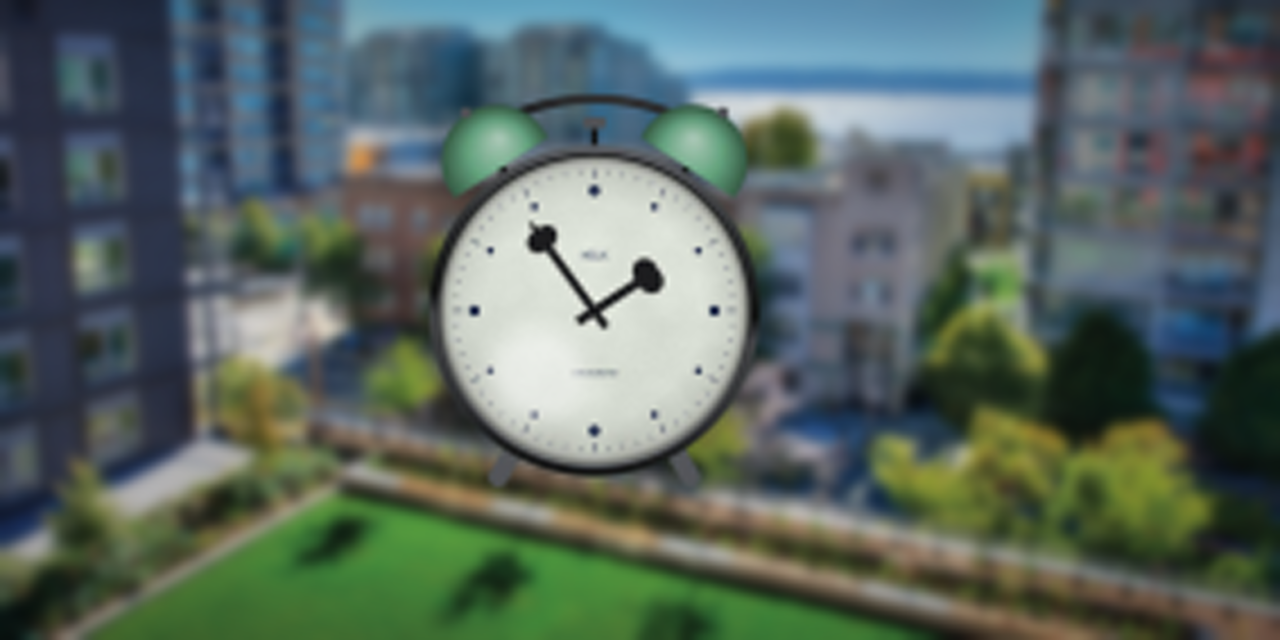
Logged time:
1h54
